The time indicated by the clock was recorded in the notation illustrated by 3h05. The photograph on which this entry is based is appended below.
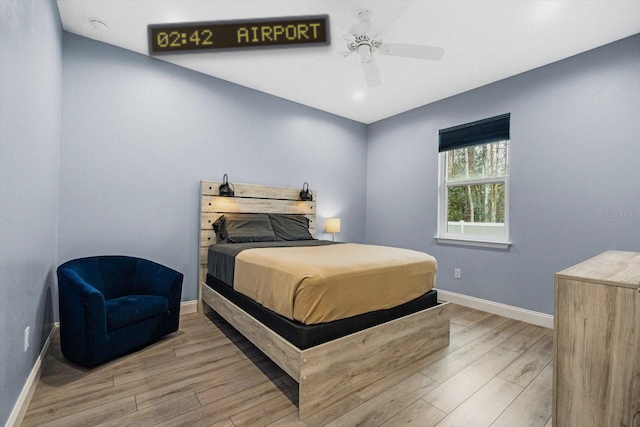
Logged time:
2h42
